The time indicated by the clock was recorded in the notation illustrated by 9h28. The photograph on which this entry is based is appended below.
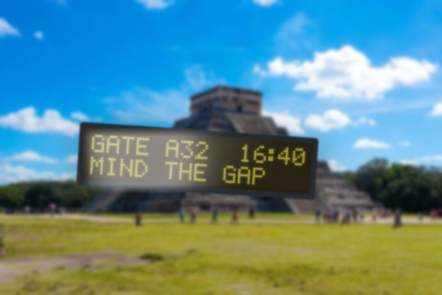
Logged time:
16h40
